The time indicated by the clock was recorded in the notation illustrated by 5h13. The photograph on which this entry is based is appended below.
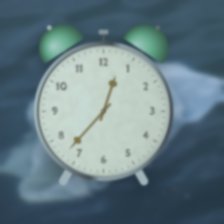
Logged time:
12h37
